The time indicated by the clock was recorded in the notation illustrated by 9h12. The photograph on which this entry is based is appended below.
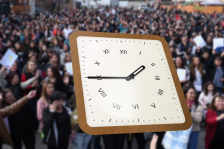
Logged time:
1h45
